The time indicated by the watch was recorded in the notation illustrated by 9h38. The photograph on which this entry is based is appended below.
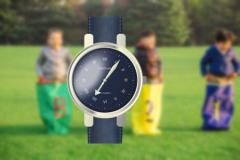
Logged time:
7h06
